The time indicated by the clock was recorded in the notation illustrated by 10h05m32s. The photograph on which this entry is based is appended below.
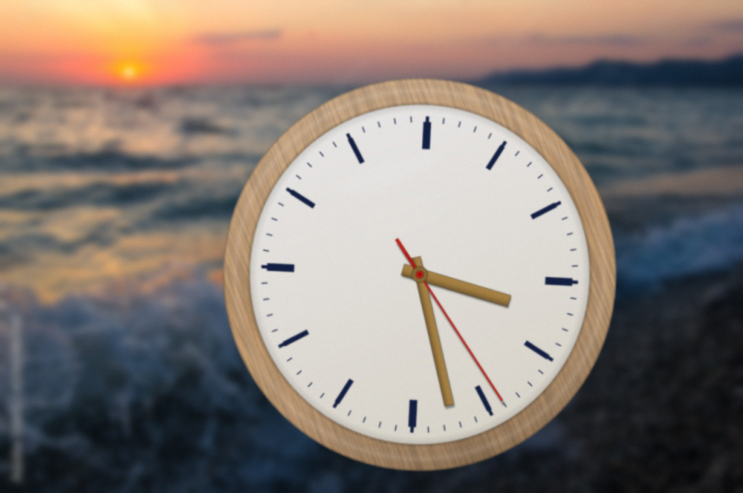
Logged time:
3h27m24s
